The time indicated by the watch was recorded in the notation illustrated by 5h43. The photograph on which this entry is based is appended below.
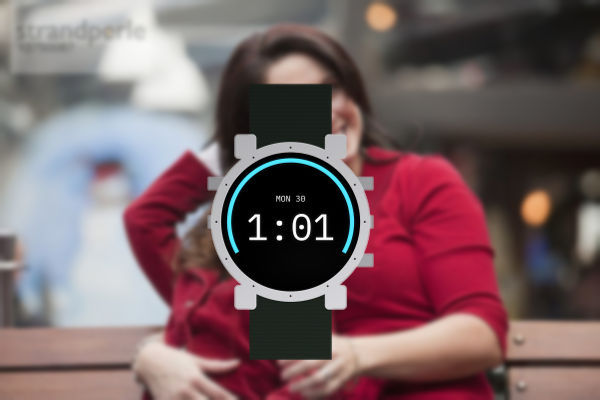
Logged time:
1h01
